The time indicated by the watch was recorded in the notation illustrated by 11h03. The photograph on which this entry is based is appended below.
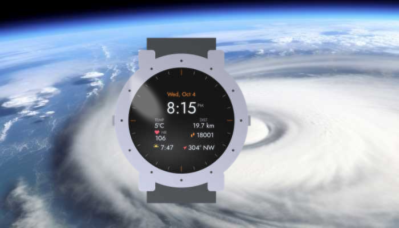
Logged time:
8h15
